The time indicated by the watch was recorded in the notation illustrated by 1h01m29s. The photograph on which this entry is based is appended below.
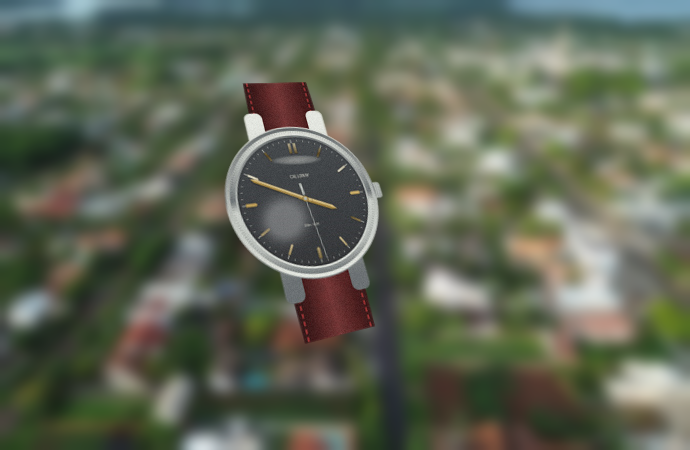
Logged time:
3h49m29s
